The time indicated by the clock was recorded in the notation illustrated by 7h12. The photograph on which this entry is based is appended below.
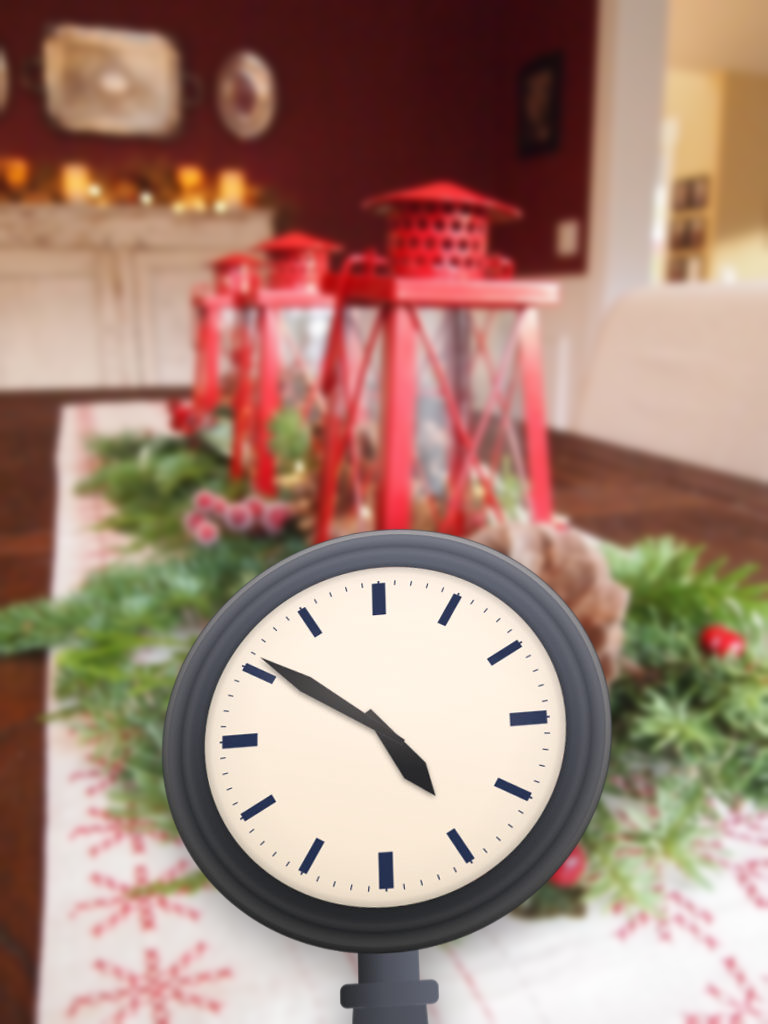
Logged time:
4h51
